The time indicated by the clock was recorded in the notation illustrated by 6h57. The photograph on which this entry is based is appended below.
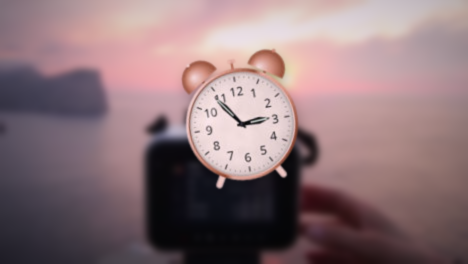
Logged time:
2h54
